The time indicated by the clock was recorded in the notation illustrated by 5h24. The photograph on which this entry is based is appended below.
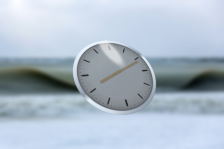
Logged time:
8h11
